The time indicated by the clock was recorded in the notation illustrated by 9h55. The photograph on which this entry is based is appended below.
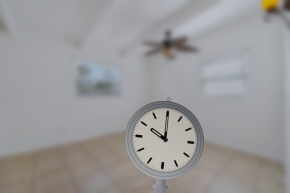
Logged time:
10h00
